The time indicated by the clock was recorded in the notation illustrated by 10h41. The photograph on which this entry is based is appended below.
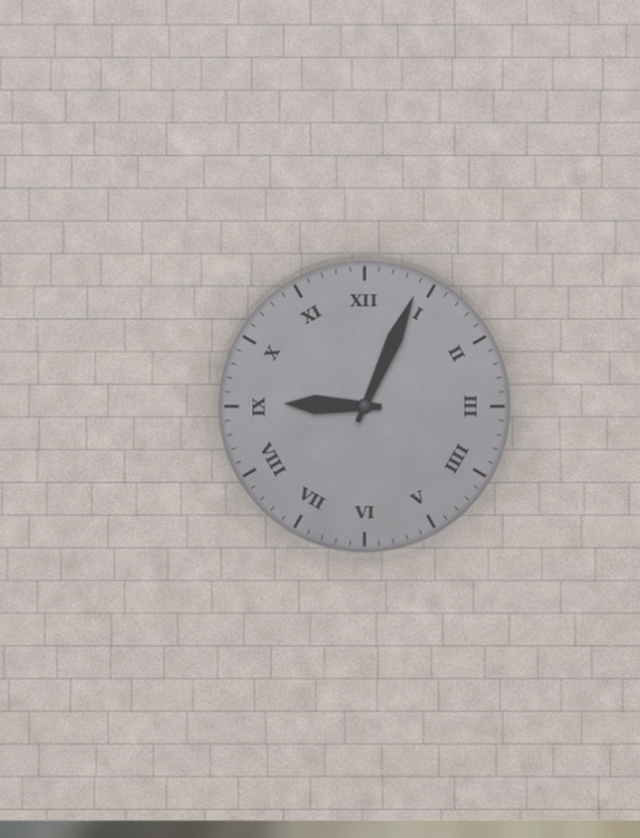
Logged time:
9h04
